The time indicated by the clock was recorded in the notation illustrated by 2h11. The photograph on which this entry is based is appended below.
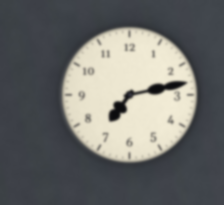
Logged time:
7h13
